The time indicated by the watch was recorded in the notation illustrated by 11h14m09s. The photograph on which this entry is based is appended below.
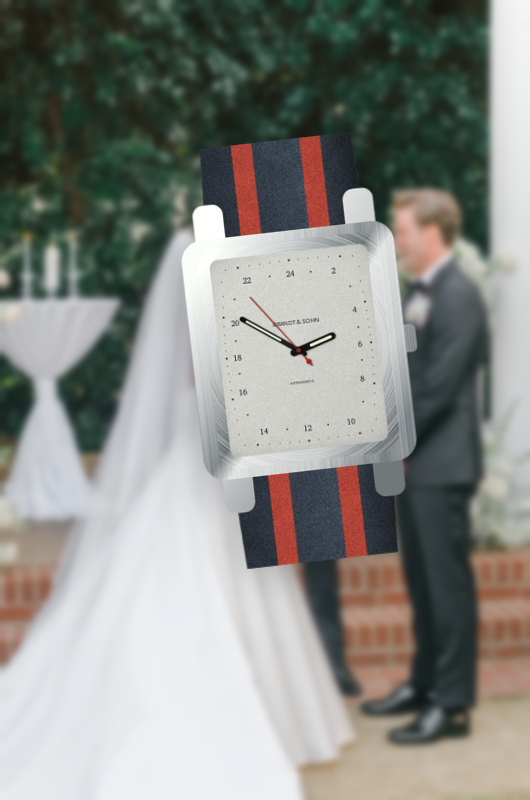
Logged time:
4h50m54s
